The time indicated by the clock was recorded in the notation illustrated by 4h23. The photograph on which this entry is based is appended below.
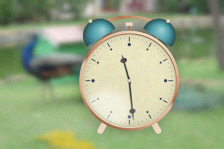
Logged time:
11h29
